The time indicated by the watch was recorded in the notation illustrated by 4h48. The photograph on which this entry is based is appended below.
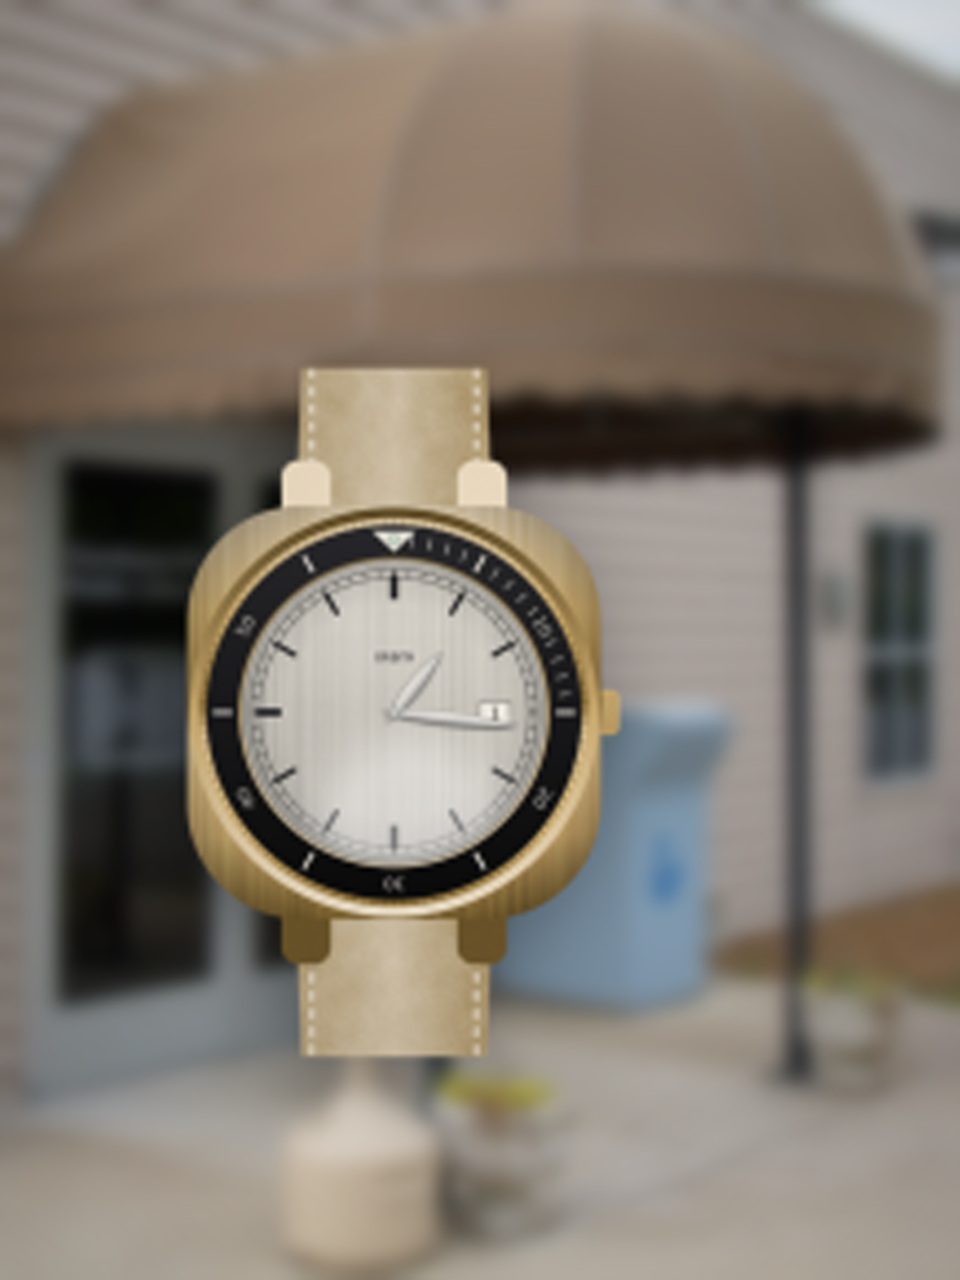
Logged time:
1h16
